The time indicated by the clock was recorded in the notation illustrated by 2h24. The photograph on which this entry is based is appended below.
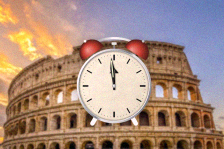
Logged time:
11h59
